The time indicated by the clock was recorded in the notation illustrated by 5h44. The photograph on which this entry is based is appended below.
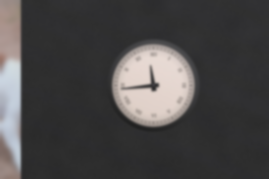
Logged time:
11h44
